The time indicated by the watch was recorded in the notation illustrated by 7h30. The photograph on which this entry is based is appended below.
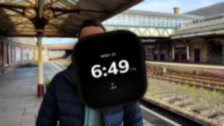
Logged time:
6h49
